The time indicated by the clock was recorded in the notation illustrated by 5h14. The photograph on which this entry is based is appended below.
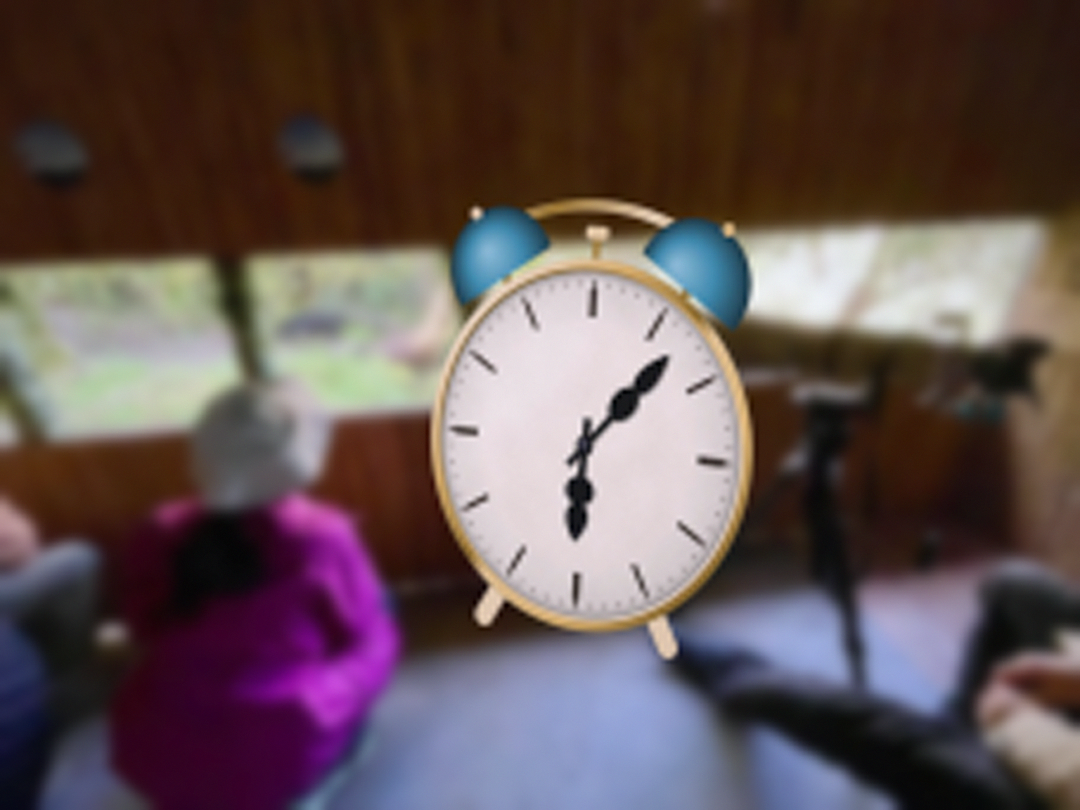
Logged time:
6h07
